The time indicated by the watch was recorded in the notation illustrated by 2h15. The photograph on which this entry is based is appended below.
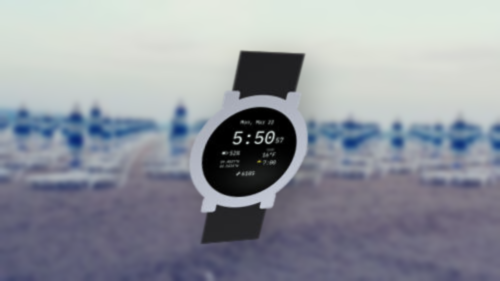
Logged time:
5h50
